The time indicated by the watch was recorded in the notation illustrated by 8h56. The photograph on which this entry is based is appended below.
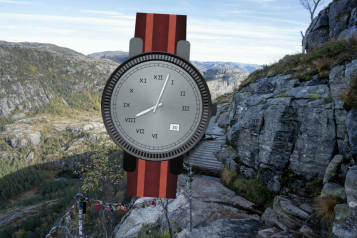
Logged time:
8h03
